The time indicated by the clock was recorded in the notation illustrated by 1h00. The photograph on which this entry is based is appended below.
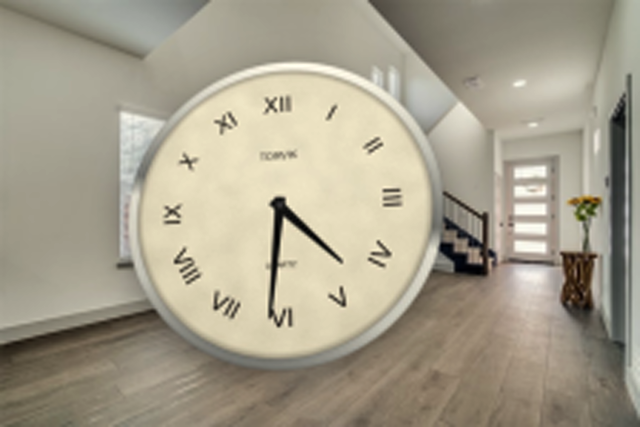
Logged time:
4h31
